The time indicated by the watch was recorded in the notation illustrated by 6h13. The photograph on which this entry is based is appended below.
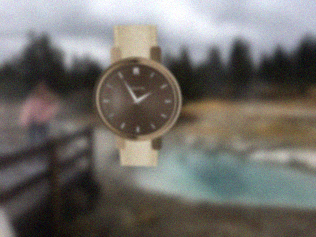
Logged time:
1h55
